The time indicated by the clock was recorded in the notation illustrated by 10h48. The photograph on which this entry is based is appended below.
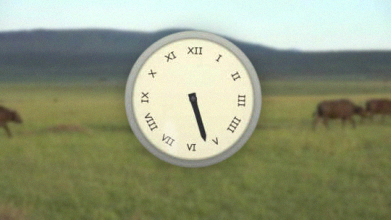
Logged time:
5h27
